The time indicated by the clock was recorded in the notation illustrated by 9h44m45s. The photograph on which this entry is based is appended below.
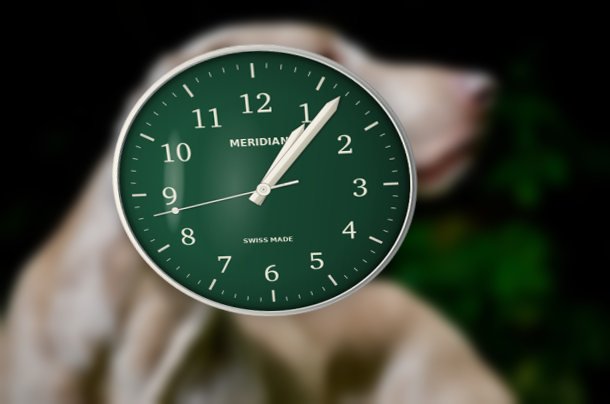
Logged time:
1h06m43s
